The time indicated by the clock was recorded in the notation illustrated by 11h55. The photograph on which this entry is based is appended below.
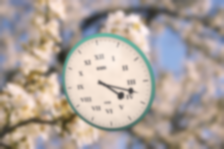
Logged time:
4h18
